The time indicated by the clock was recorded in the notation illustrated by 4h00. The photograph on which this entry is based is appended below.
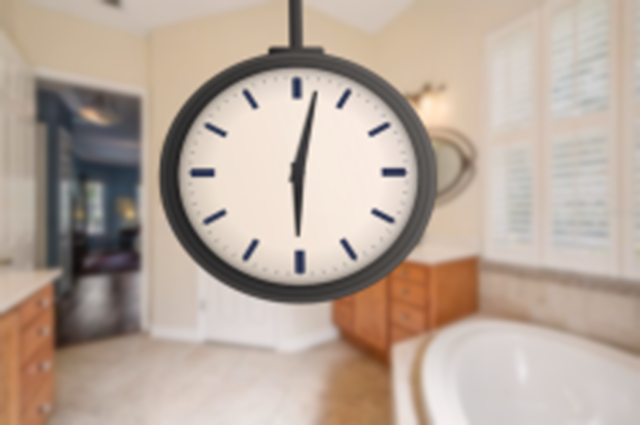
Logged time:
6h02
